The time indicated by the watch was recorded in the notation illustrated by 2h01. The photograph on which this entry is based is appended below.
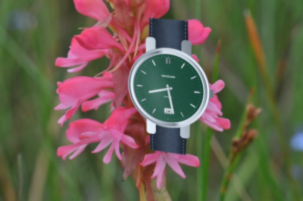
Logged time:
8h28
